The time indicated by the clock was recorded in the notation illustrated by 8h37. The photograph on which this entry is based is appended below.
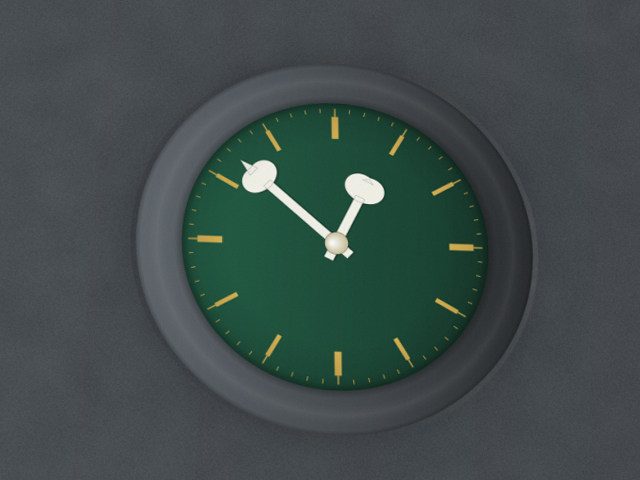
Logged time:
12h52
